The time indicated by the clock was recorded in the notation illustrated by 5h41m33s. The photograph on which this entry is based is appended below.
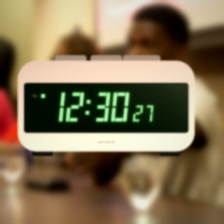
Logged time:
12h30m27s
